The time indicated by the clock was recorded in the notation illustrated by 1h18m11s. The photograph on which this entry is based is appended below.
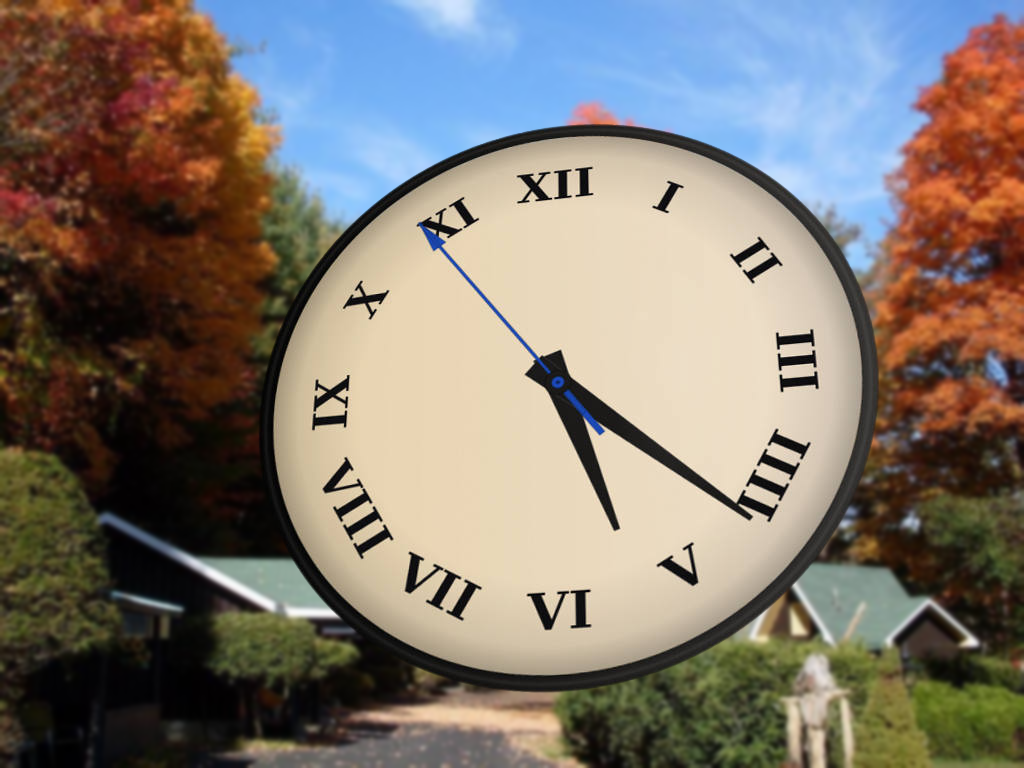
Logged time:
5h21m54s
